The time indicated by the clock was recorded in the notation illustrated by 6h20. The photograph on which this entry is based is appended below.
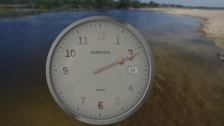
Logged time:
2h11
